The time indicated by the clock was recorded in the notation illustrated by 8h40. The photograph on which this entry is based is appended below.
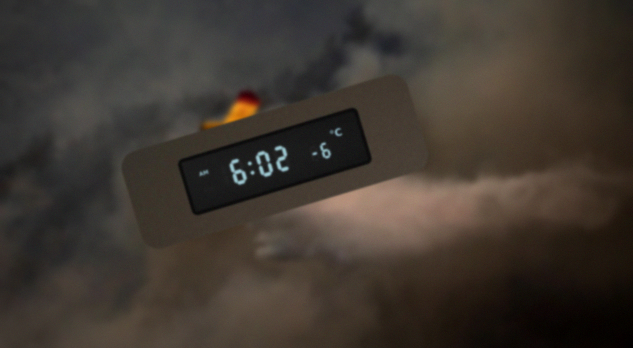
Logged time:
6h02
